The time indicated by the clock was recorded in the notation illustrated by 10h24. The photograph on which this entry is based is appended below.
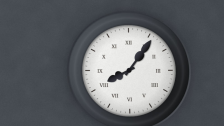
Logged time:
8h06
